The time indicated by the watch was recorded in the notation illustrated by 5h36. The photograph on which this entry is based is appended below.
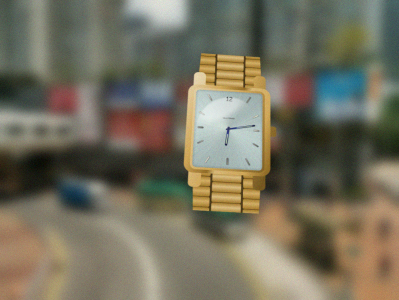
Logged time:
6h13
